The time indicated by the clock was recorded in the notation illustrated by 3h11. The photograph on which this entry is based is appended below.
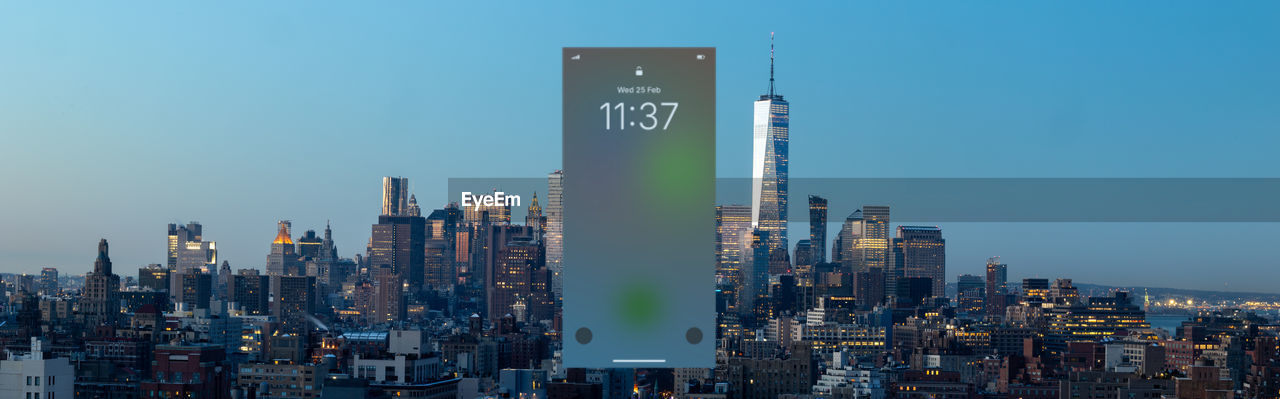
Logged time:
11h37
